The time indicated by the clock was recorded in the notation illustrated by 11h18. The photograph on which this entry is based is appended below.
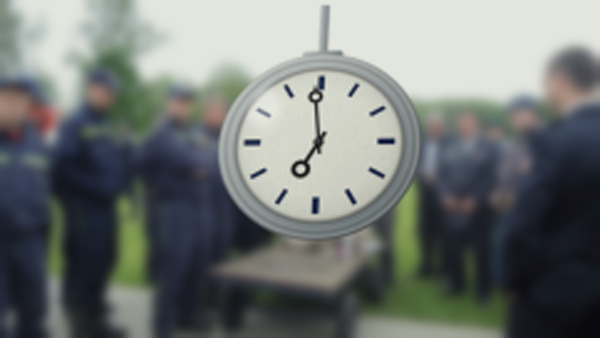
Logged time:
6h59
